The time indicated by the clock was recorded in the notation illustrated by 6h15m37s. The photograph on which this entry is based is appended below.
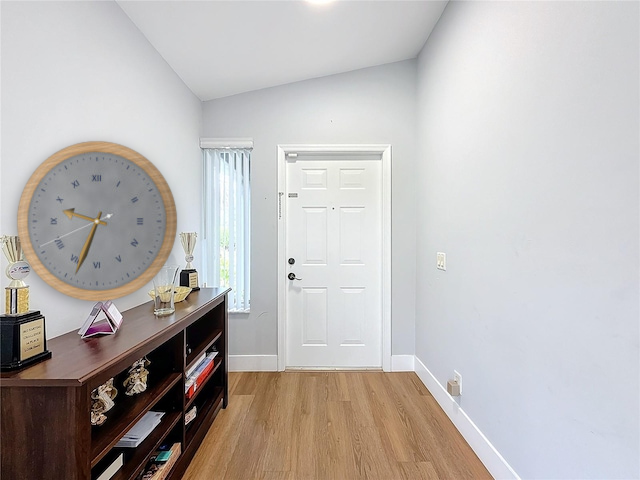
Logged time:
9h33m41s
